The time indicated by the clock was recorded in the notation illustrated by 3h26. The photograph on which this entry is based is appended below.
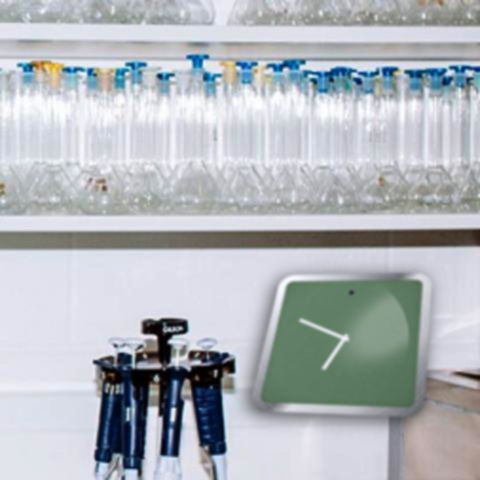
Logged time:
6h49
